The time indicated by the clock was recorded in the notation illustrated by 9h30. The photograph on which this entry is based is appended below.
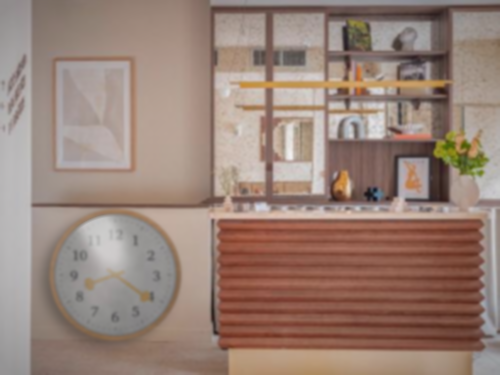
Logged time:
8h21
